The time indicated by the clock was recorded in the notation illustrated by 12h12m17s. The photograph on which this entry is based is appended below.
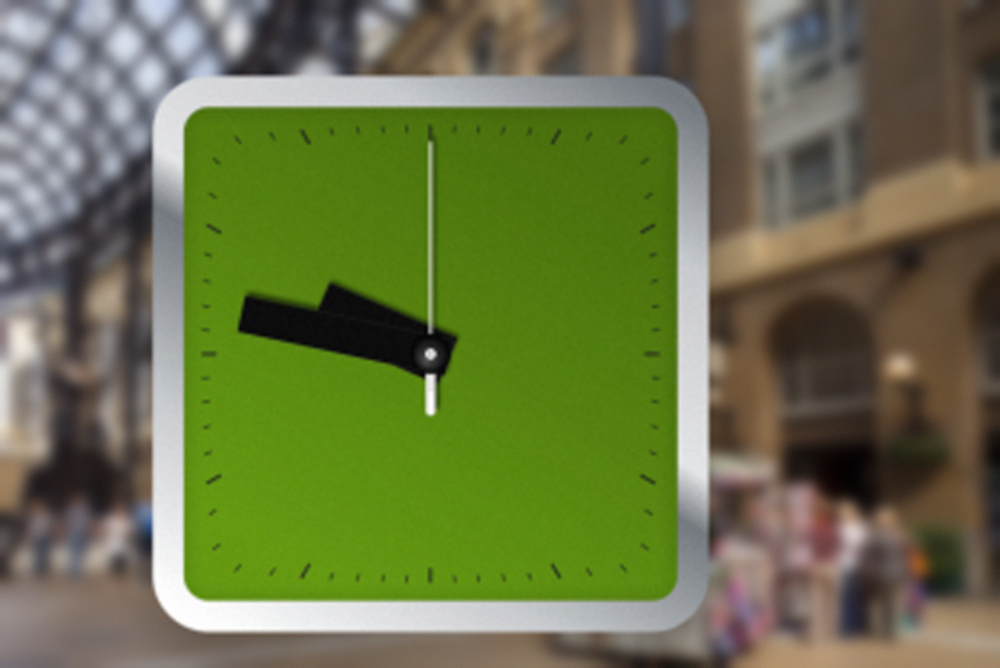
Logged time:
9h47m00s
